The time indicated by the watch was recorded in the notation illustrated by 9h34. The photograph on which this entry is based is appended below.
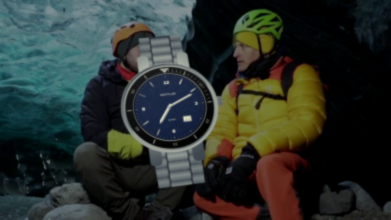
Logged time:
7h11
